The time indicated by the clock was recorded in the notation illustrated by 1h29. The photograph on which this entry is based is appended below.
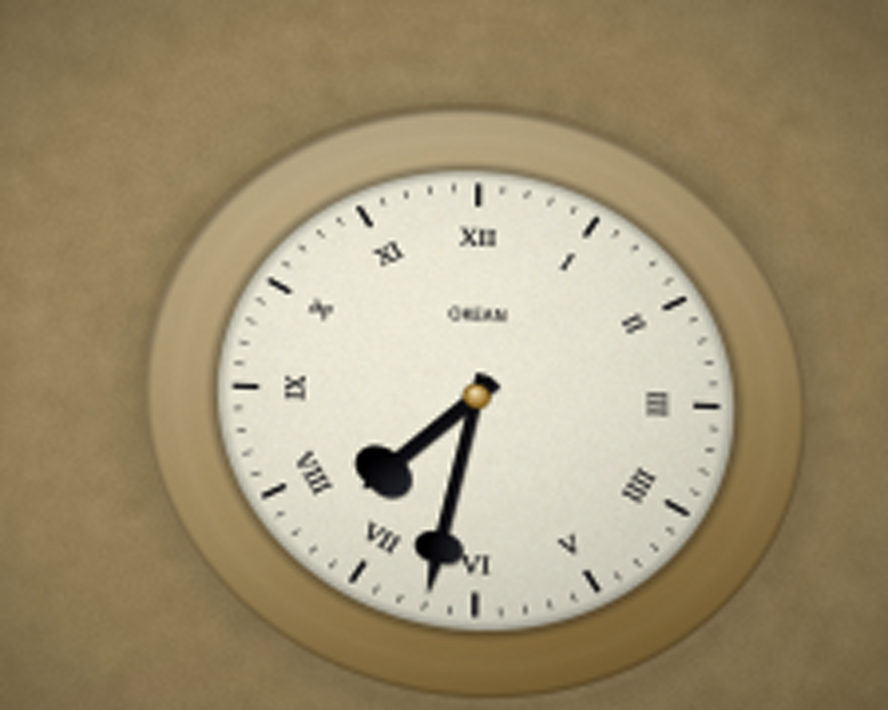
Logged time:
7h32
